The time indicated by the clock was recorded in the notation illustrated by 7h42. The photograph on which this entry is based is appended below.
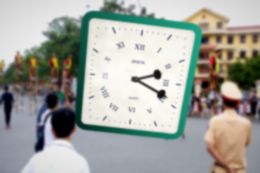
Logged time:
2h19
